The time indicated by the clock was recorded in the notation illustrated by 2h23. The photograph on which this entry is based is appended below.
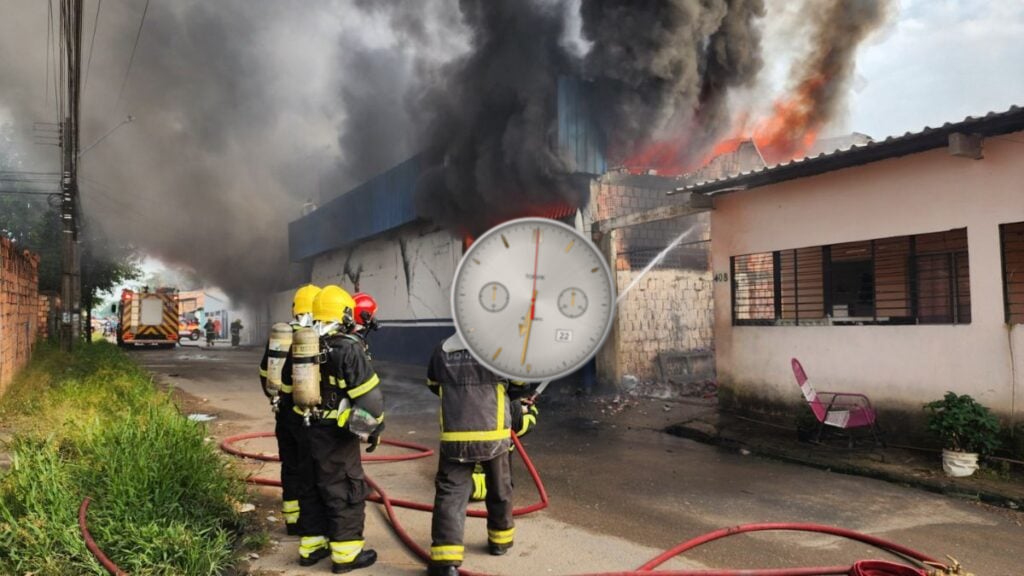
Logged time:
6h31
